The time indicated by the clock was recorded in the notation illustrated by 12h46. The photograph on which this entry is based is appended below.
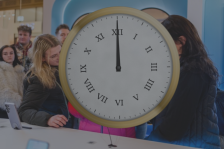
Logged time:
12h00
